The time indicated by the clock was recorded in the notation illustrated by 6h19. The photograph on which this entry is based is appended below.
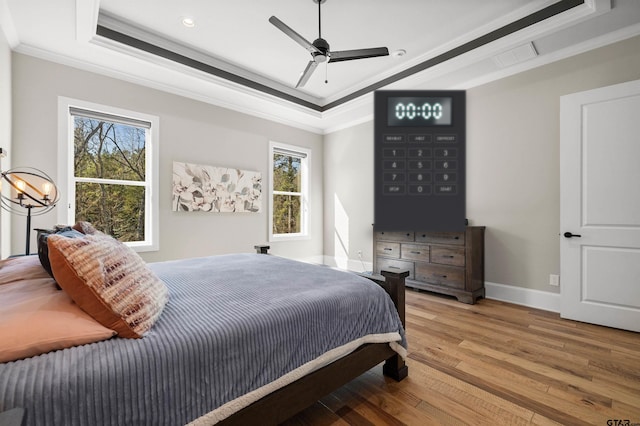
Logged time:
0h00
